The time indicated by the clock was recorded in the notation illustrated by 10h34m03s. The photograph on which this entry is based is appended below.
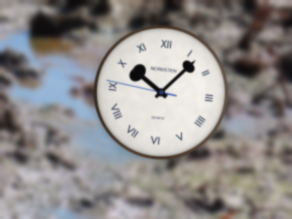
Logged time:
10h06m46s
